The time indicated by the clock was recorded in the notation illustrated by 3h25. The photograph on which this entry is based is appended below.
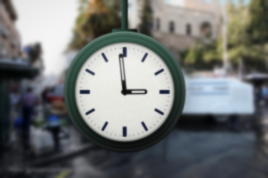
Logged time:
2h59
